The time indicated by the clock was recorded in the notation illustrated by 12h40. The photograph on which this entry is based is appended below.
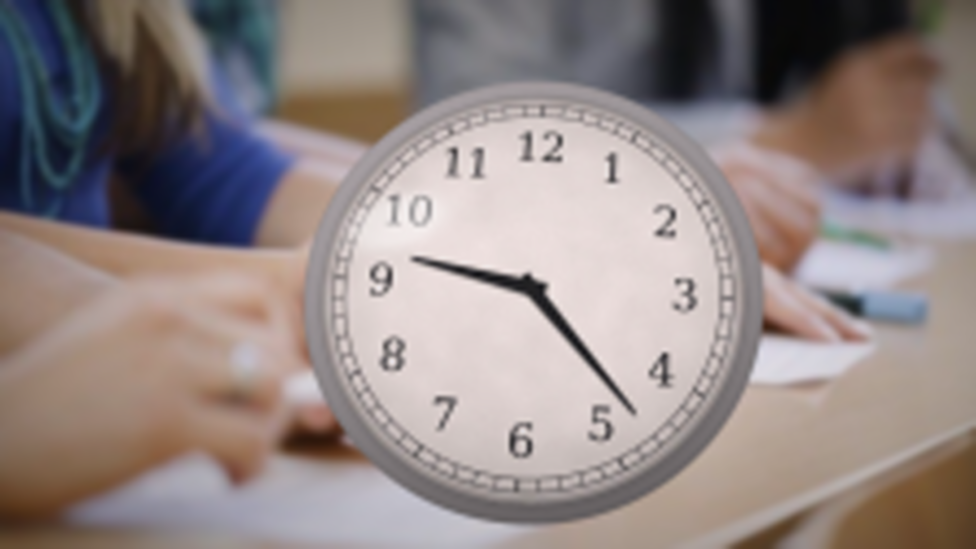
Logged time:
9h23
